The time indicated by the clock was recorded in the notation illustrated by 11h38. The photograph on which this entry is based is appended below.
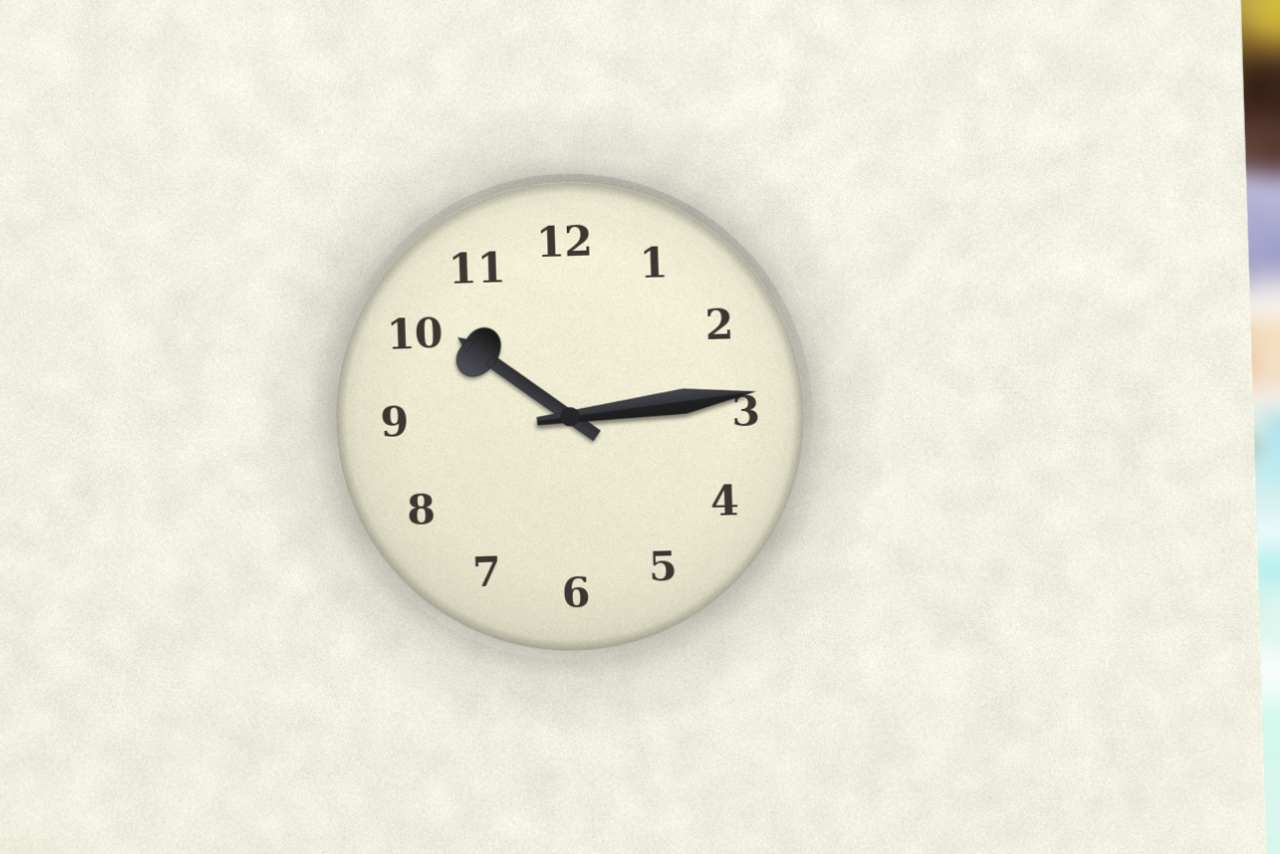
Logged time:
10h14
